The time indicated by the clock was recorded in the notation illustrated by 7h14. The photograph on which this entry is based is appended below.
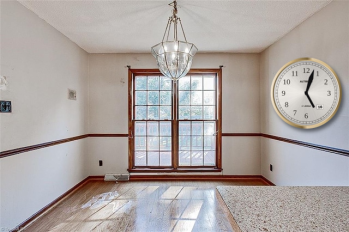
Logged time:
5h03
